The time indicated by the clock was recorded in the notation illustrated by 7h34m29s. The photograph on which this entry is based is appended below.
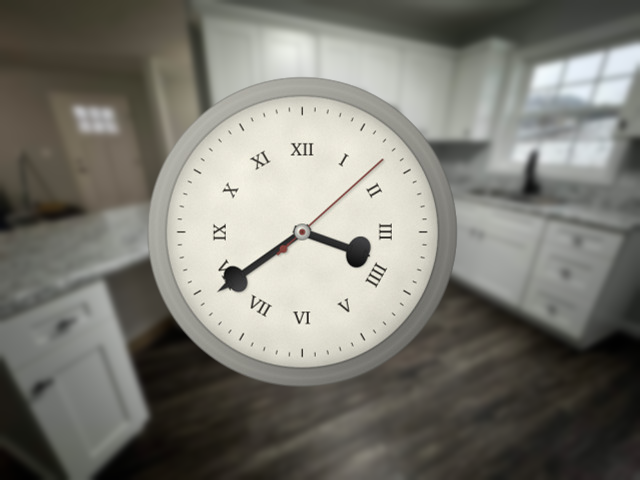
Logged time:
3h39m08s
